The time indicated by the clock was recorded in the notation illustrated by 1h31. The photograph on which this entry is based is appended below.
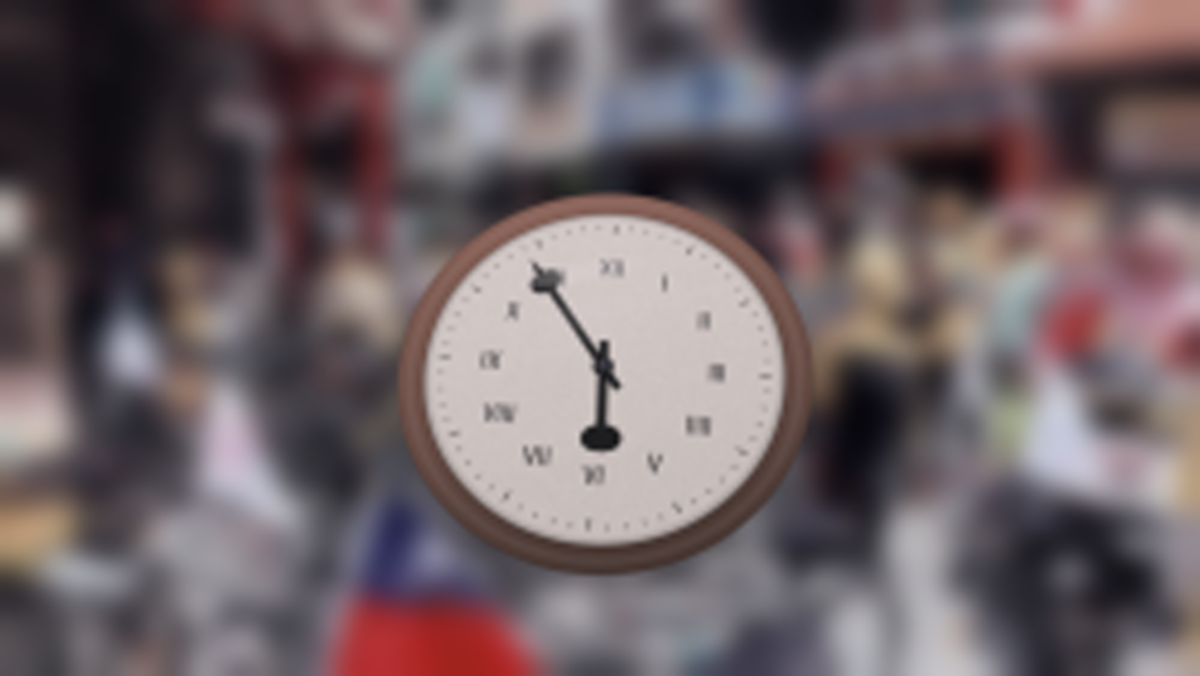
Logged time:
5h54
